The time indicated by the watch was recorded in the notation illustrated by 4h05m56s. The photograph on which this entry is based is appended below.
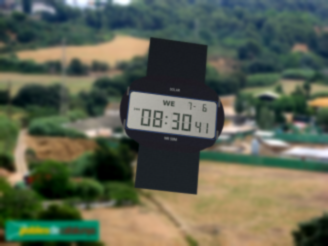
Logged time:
8h30m41s
